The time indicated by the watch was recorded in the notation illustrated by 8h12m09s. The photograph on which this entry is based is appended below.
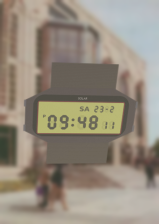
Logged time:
9h48m11s
